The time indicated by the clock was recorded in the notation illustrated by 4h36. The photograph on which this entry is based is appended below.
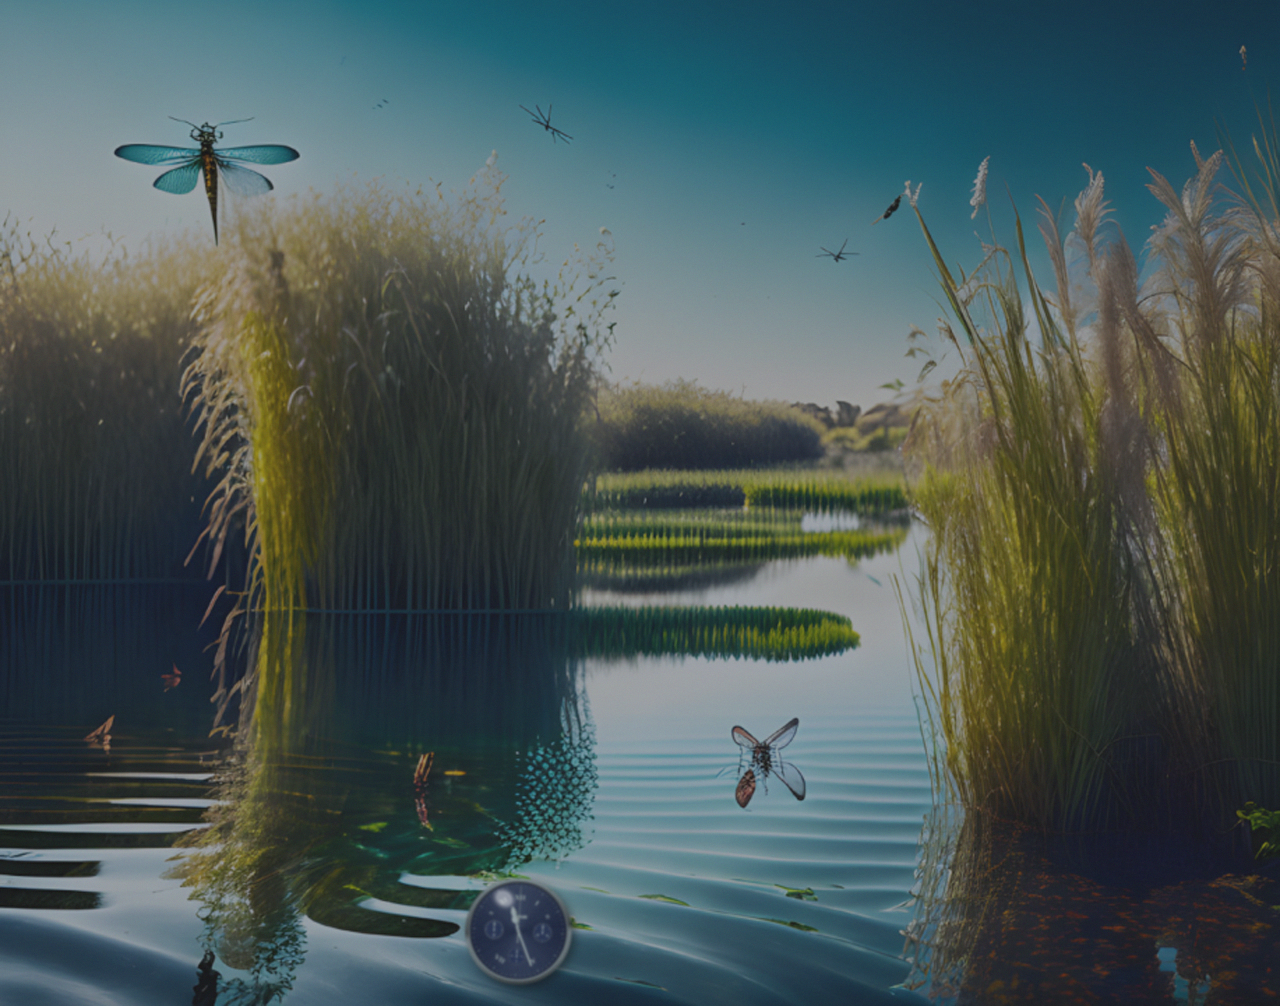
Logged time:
11h26
